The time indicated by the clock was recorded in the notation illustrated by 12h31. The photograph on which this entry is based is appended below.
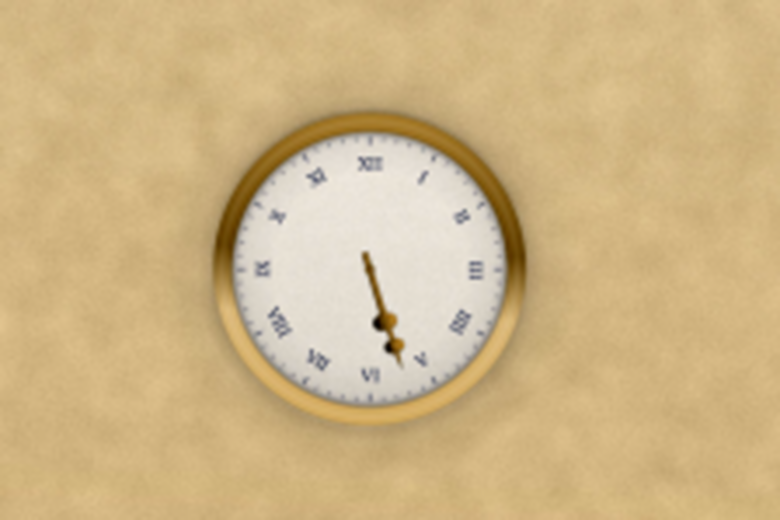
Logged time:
5h27
